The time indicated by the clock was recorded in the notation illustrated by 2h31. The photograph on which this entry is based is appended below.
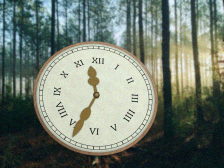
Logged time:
11h34
